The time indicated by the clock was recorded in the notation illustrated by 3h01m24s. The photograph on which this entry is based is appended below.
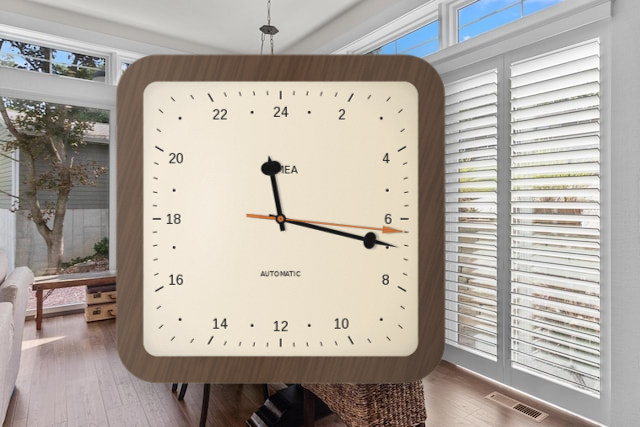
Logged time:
23h17m16s
